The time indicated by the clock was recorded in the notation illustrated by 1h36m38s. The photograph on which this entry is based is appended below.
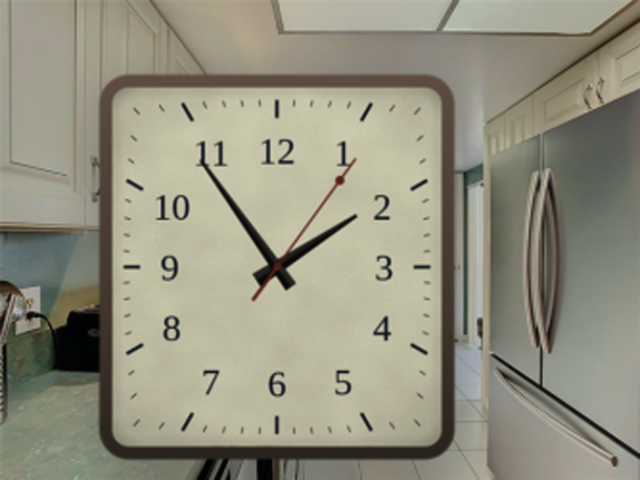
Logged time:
1h54m06s
